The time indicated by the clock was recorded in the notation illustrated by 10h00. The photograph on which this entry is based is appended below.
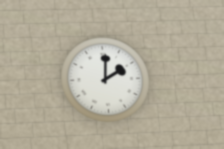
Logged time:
2h01
